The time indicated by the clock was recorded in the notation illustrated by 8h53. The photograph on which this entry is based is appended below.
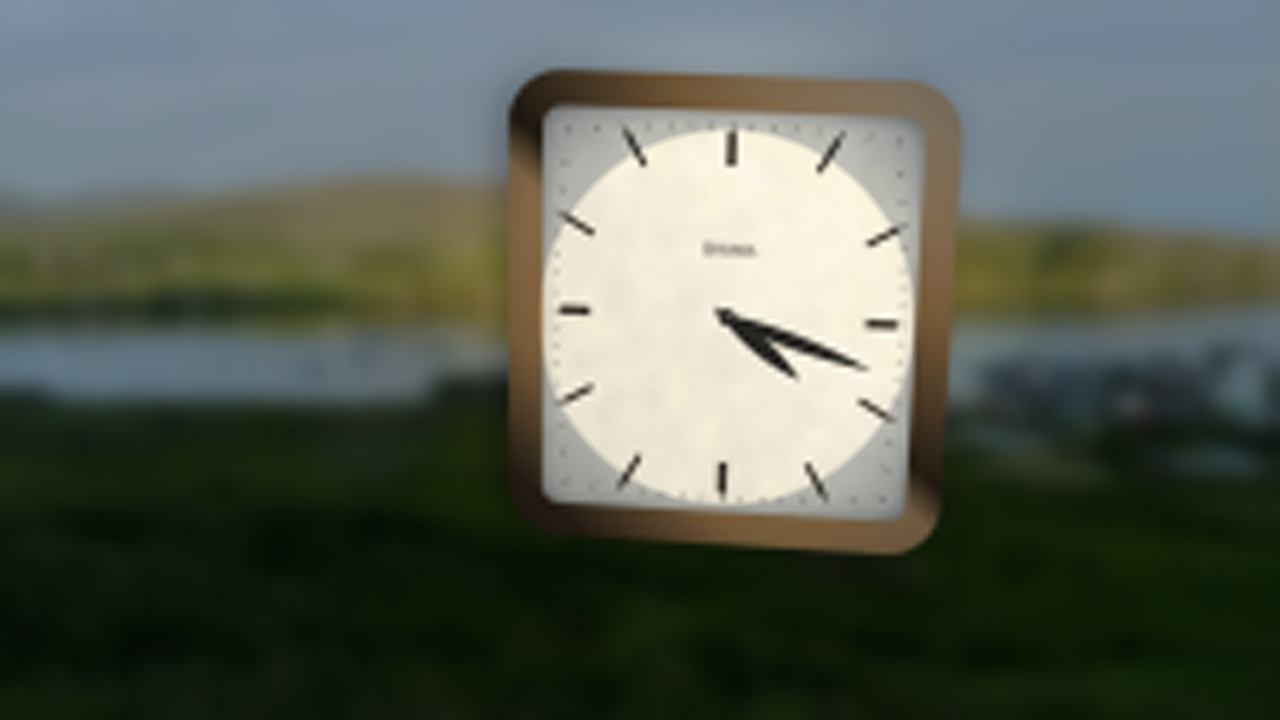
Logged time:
4h18
